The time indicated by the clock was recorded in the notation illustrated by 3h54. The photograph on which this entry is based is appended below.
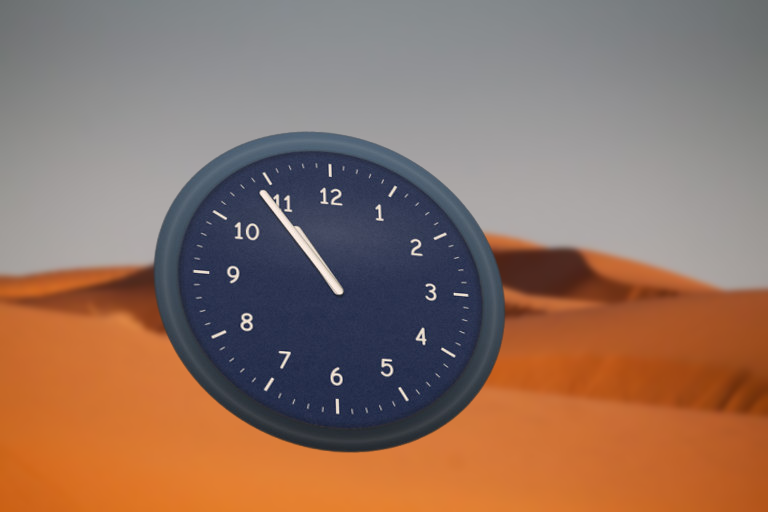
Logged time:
10h54
